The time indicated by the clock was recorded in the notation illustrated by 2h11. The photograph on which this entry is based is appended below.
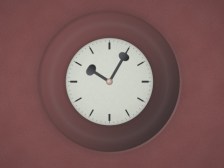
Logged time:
10h05
